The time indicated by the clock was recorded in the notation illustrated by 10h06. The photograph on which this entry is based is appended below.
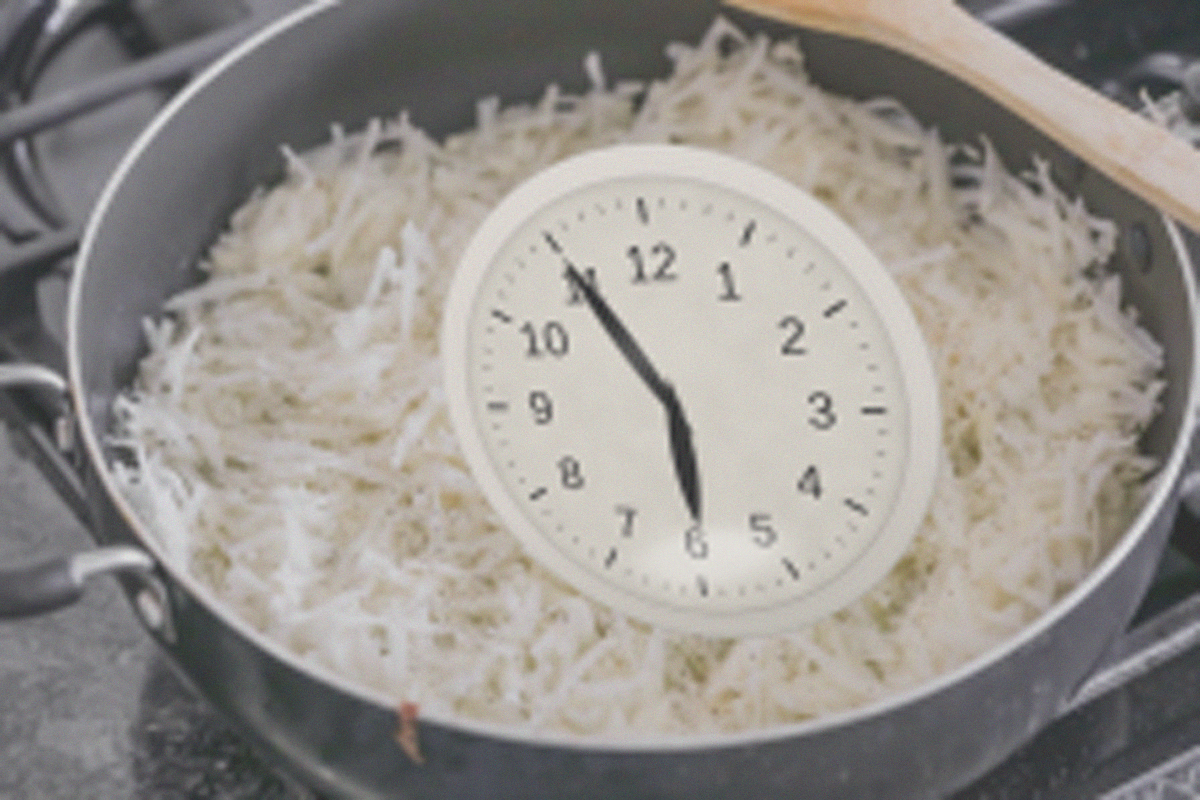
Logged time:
5h55
